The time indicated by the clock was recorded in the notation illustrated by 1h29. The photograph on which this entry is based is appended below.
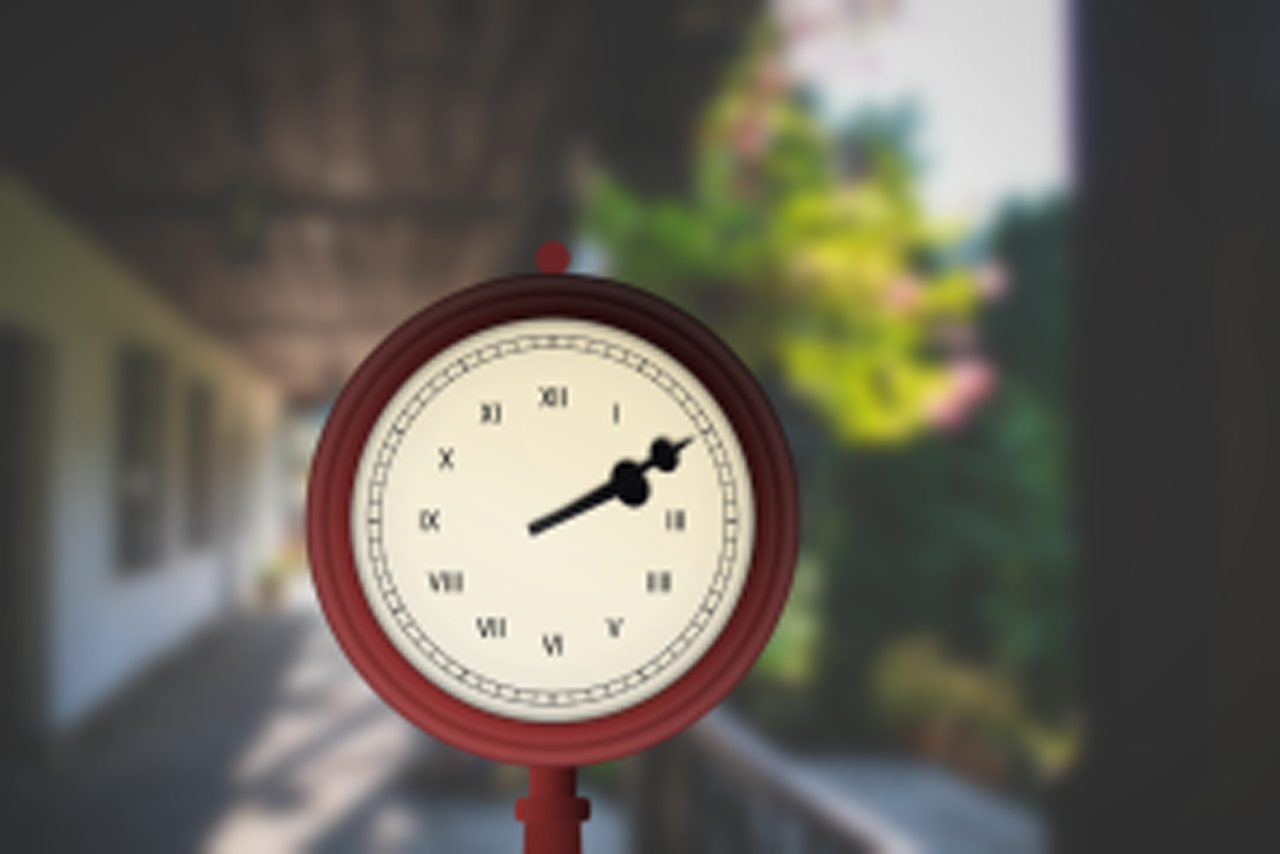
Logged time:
2h10
